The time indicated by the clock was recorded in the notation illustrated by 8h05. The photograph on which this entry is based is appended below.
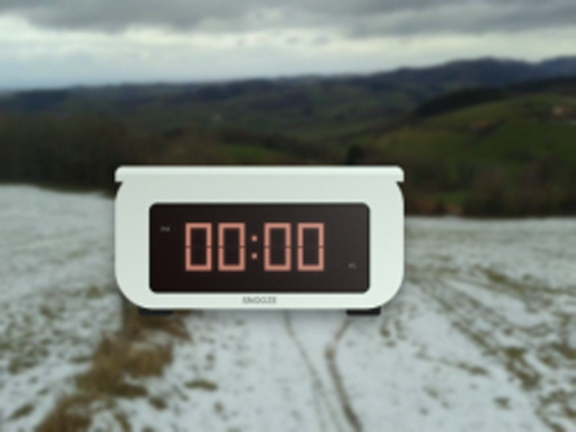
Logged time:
0h00
